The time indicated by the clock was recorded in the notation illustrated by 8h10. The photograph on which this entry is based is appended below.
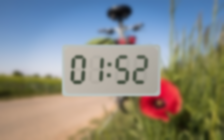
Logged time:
1h52
